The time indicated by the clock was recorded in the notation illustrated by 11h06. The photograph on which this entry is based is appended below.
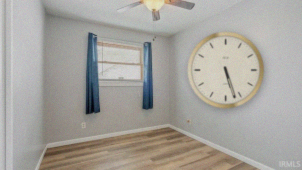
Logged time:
5h27
